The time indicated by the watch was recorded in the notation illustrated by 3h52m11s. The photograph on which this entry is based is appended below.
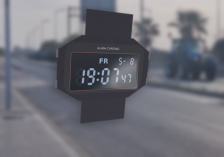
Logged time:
19h07m47s
